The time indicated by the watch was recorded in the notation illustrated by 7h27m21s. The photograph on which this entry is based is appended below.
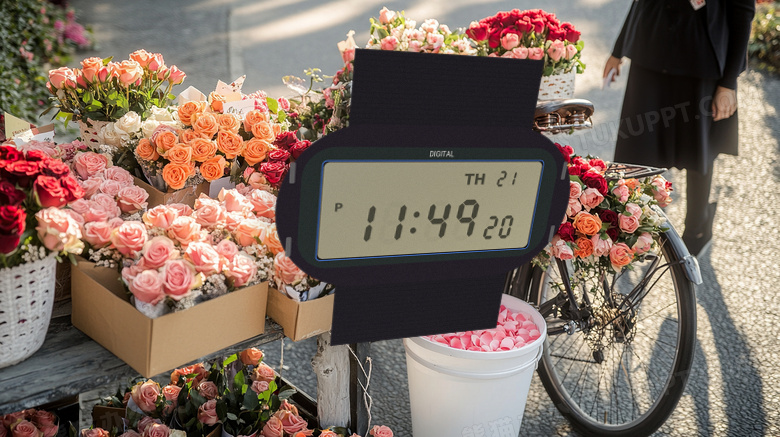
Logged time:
11h49m20s
